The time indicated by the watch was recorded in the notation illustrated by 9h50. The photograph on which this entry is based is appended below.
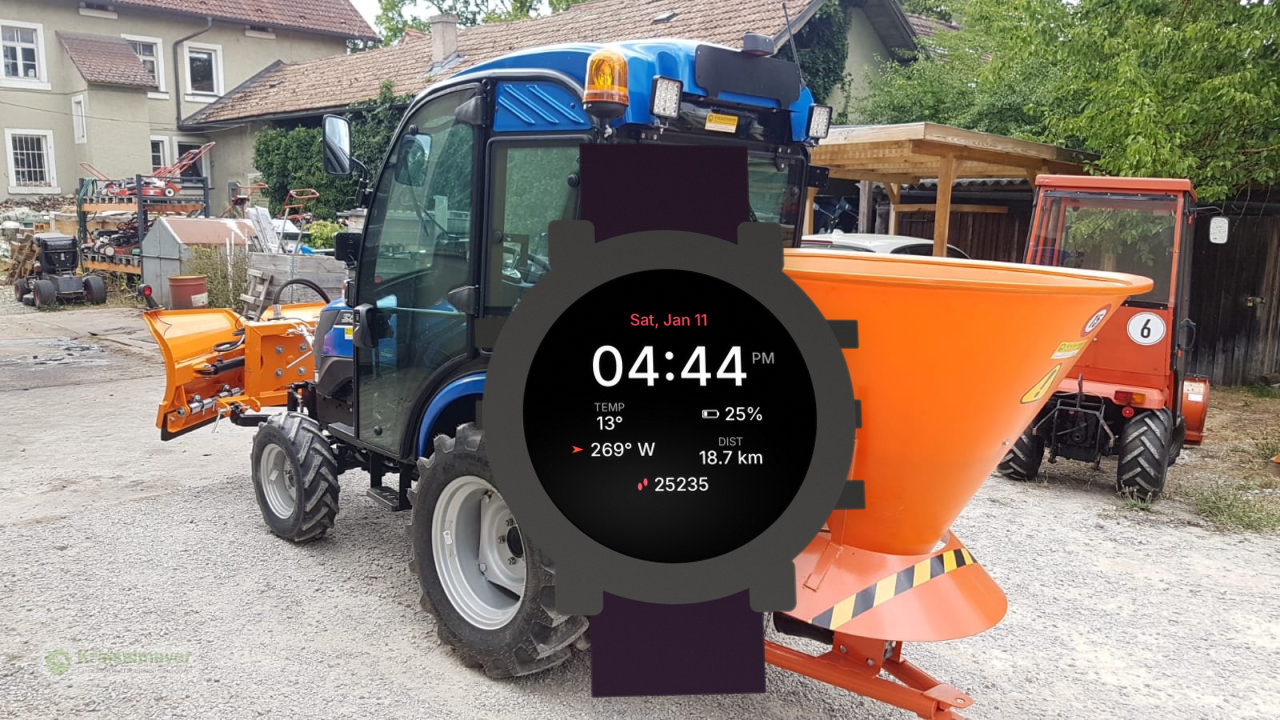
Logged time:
4h44
